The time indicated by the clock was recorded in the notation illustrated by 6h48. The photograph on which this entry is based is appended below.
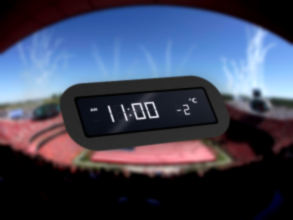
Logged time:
11h00
